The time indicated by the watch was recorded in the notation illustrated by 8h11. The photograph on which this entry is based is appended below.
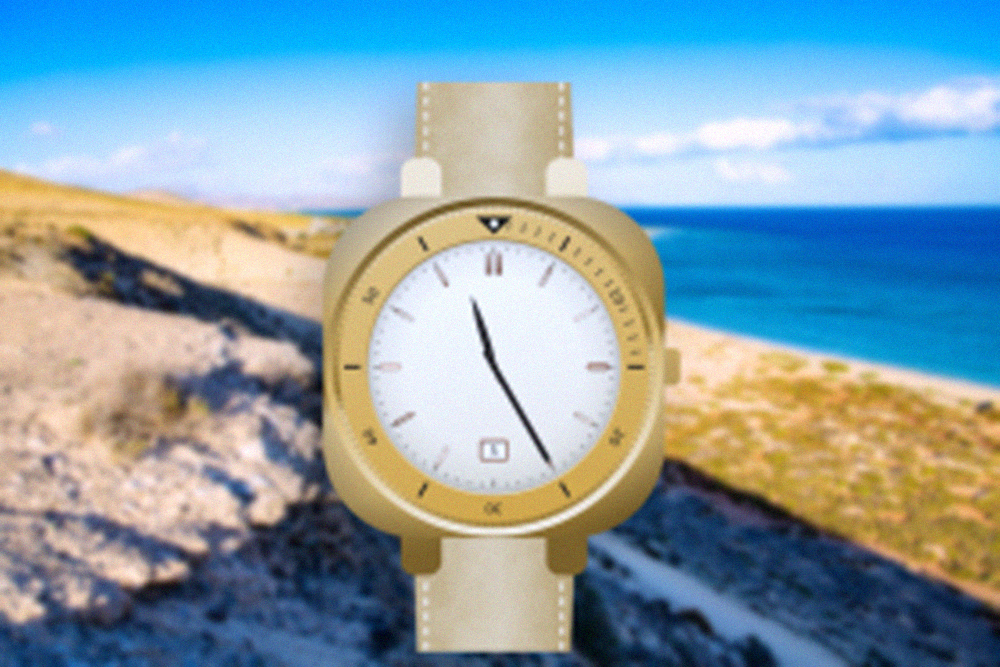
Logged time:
11h25
